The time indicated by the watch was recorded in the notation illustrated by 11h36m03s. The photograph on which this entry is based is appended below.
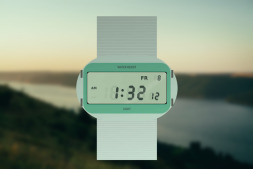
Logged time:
1h32m12s
